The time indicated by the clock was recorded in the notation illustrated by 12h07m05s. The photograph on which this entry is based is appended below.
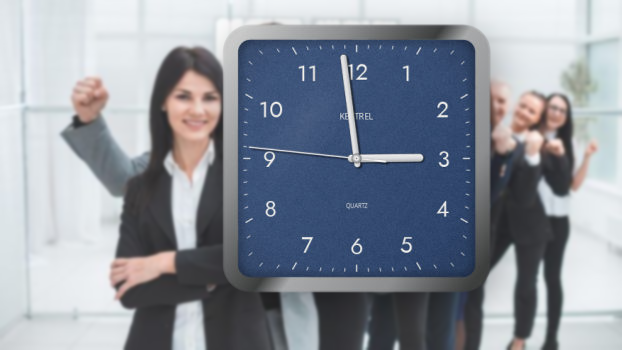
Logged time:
2h58m46s
